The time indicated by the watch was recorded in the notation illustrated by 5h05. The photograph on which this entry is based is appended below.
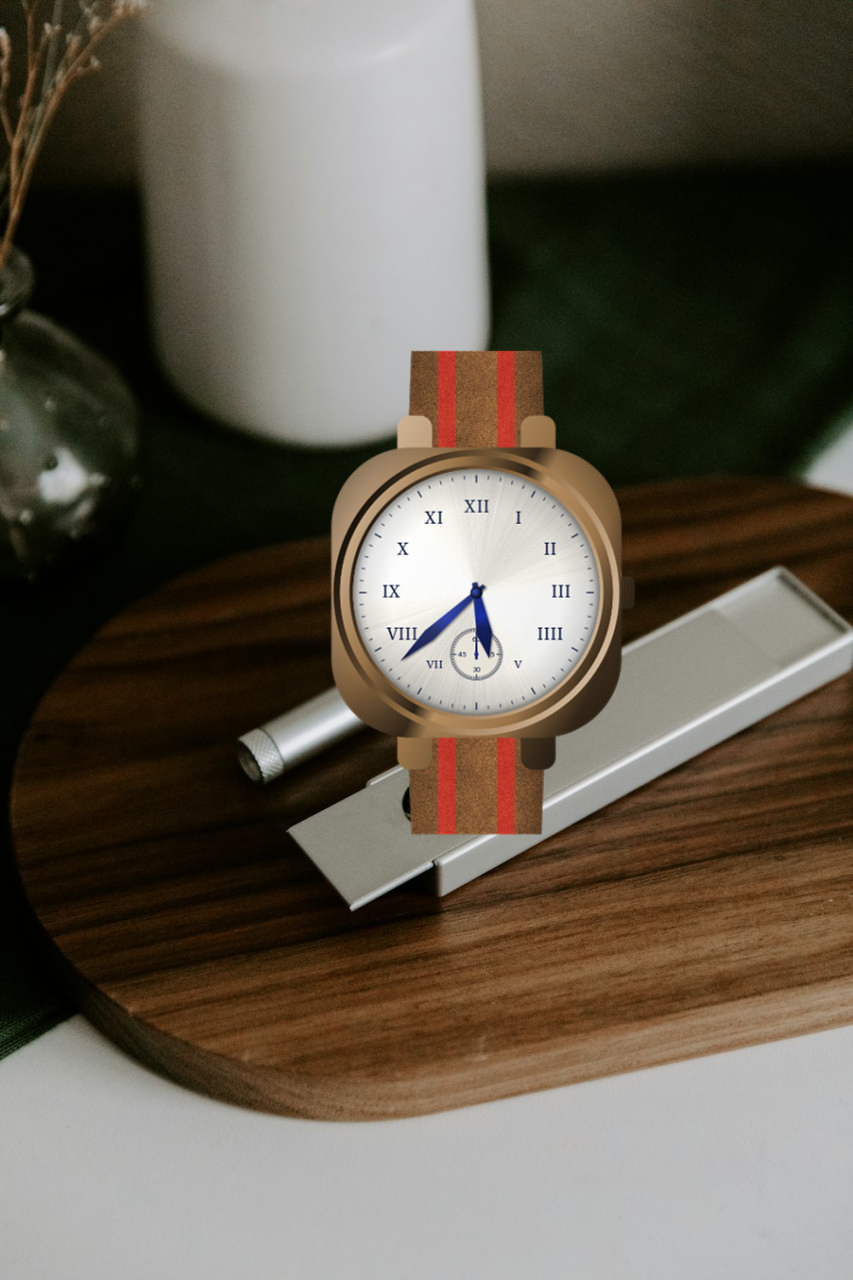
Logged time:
5h38
